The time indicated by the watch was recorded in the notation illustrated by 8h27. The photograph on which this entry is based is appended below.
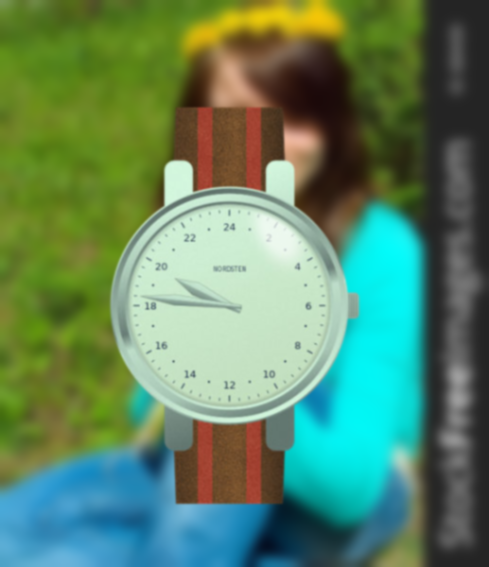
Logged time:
19h46
